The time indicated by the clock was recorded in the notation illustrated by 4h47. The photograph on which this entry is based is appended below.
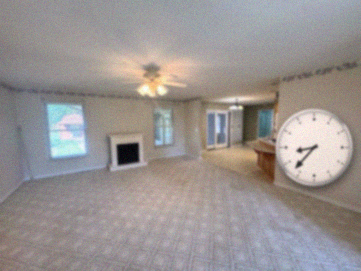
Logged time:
8h37
